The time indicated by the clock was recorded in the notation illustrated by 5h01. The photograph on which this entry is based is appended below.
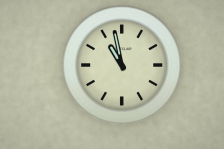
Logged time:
10h58
